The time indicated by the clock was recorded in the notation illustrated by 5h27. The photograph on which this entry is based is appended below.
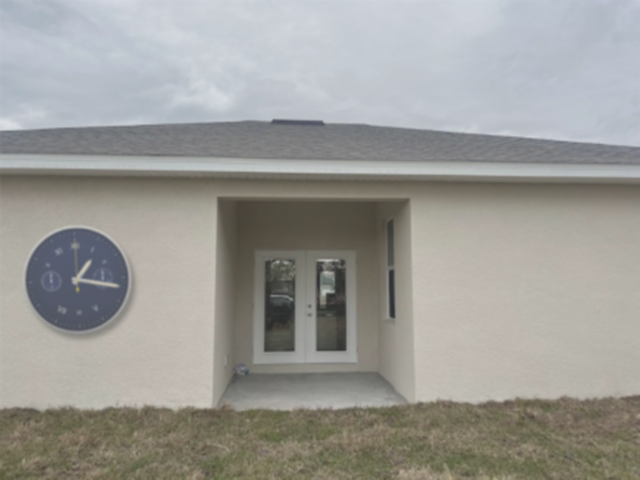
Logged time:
1h17
